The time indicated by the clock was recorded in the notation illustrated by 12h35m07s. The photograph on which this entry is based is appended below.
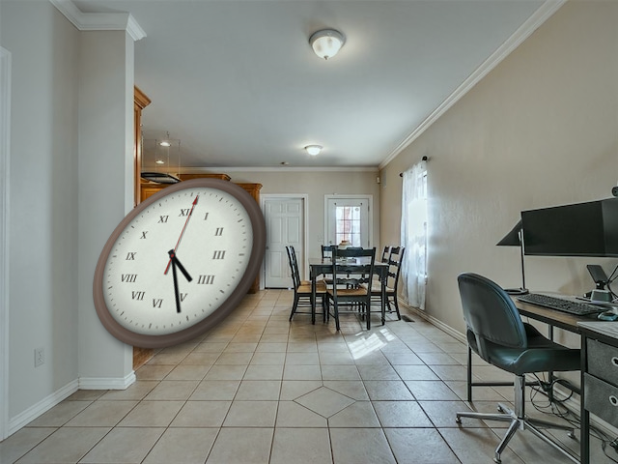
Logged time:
4h26m01s
